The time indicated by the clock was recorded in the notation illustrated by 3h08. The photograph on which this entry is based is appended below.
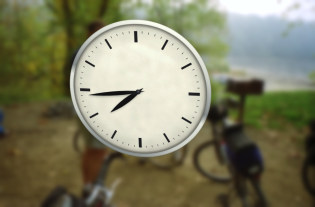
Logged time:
7h44
